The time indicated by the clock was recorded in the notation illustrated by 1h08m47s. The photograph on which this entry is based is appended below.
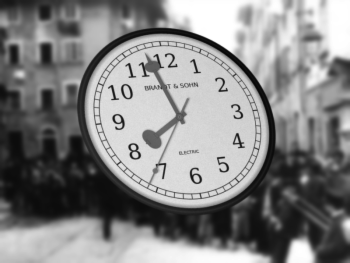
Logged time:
7h57m36s
